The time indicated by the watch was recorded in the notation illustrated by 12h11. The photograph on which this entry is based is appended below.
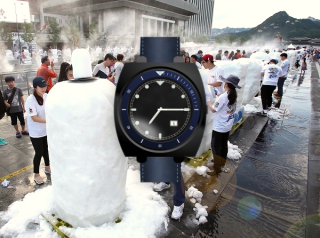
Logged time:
7h15
